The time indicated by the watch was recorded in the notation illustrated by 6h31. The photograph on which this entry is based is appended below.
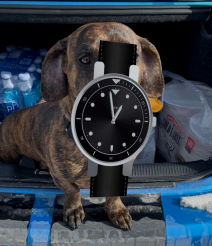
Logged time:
12h58
